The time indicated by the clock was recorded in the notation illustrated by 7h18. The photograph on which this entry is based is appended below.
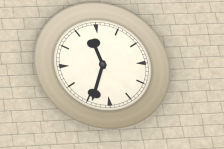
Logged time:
11h34
